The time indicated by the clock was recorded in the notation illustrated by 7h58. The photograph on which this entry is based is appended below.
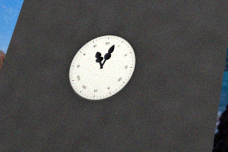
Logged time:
11h03
